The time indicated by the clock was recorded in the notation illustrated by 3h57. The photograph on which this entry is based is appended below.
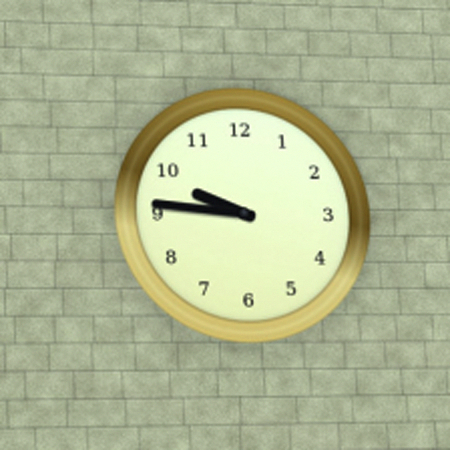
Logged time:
9h46
